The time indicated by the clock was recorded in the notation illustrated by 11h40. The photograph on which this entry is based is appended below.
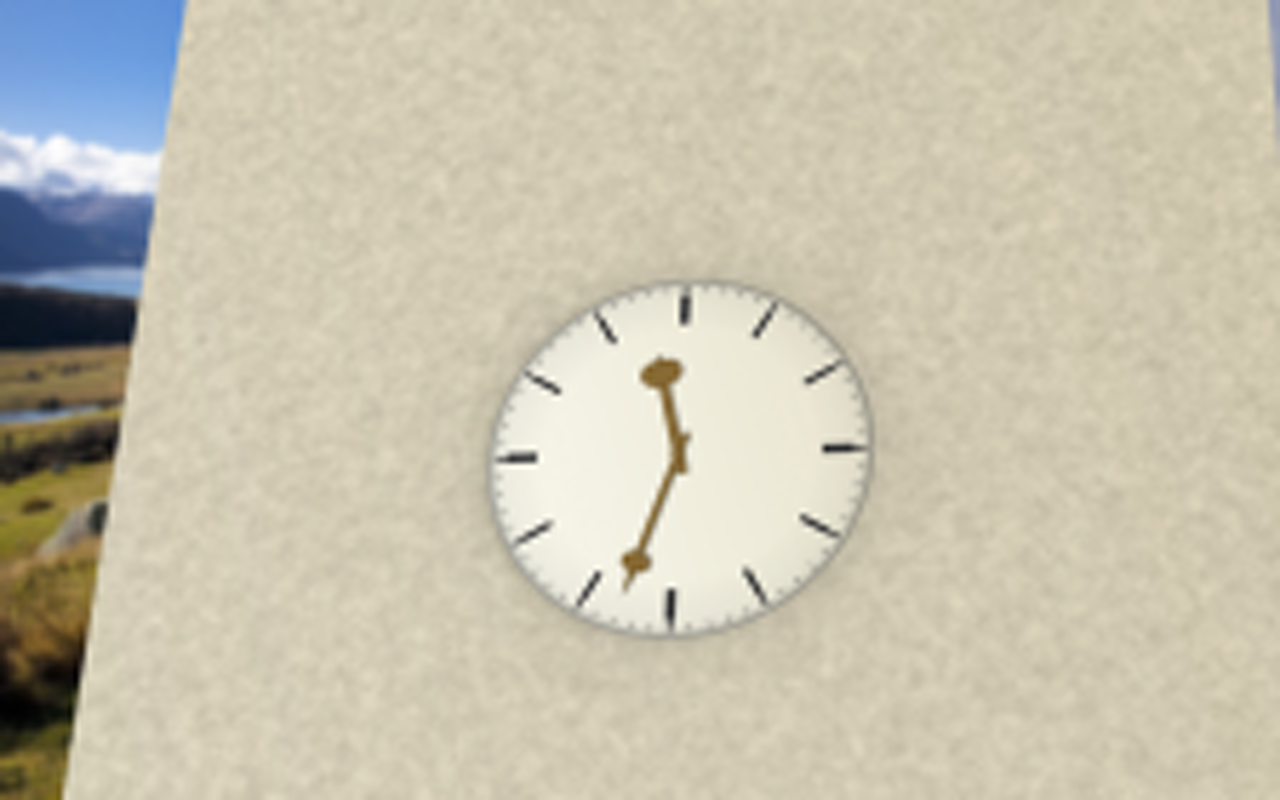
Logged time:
11h33
